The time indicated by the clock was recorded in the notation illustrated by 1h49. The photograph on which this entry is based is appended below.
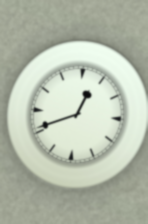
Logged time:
12h41
